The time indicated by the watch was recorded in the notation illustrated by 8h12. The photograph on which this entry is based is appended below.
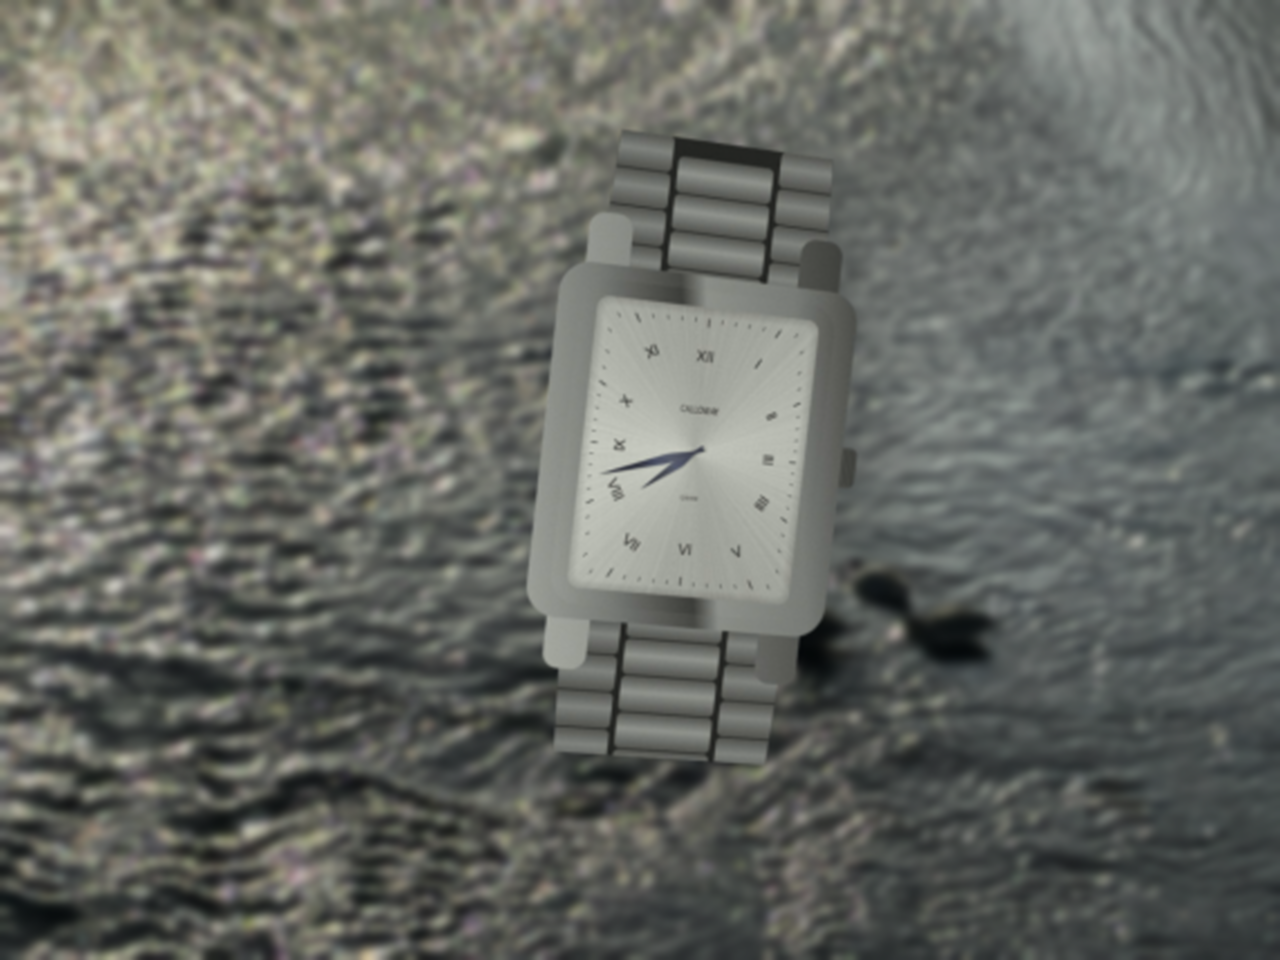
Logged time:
7h42
